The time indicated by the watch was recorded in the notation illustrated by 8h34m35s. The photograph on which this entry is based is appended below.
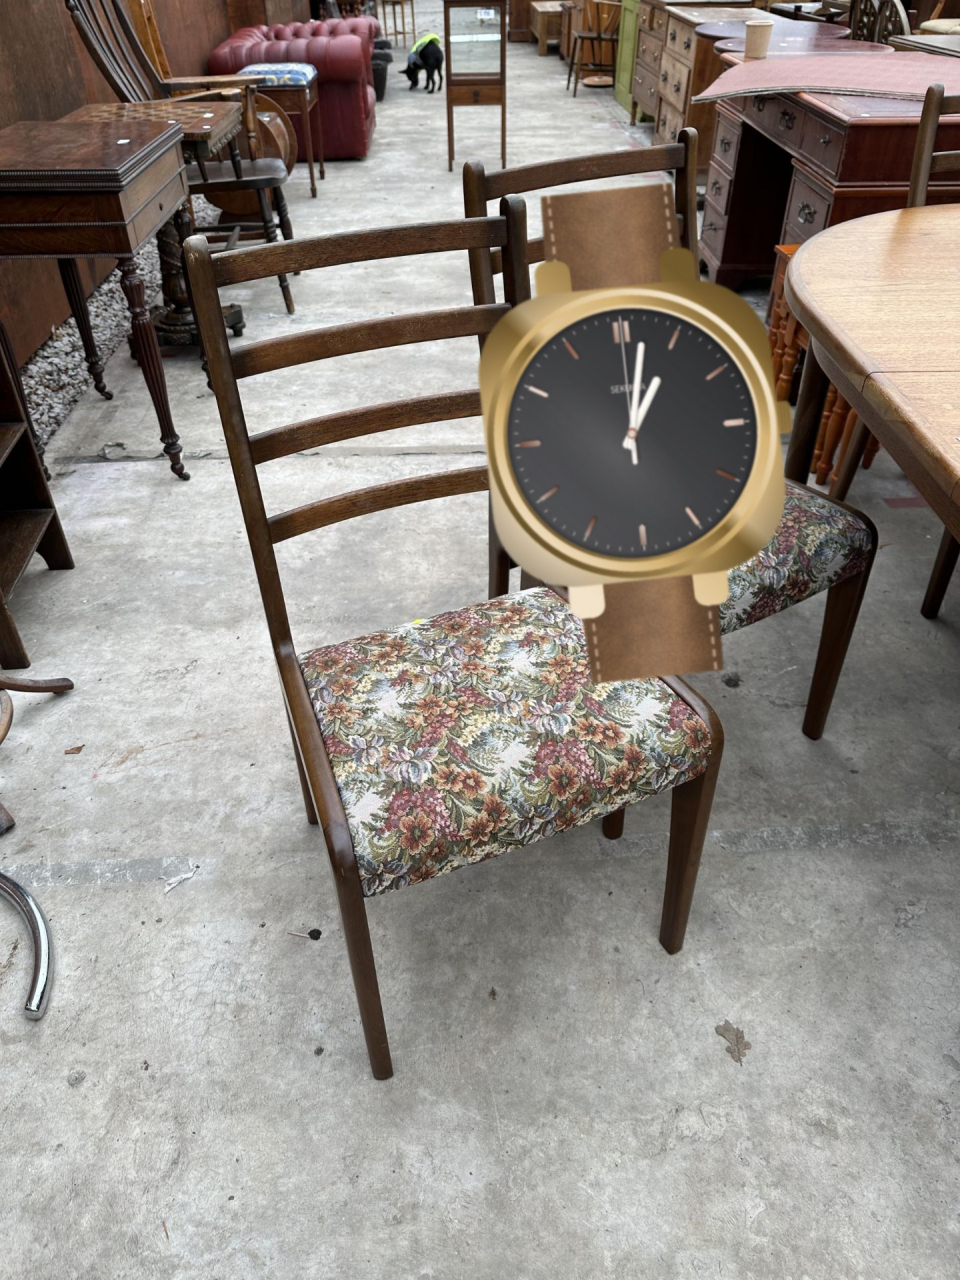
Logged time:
1h02m00s
